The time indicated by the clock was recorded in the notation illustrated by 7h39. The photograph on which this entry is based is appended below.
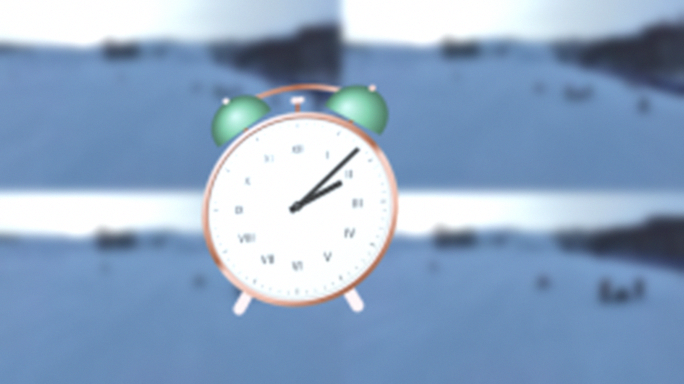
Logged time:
2h08
